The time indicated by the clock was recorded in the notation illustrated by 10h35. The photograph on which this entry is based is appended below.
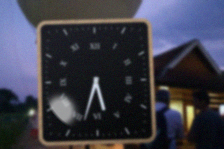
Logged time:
5h33
